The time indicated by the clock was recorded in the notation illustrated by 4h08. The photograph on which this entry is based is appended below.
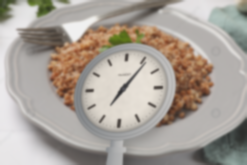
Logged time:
7h06
